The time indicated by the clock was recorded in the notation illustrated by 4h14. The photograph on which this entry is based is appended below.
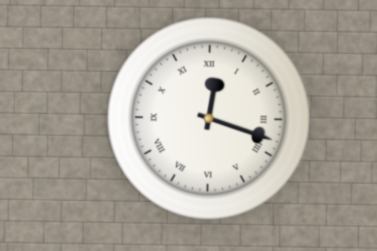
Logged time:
12h18
